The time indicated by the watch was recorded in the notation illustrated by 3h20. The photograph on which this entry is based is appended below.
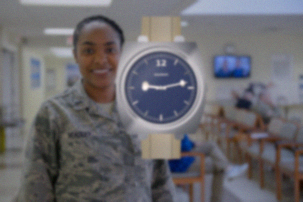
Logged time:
9h13
